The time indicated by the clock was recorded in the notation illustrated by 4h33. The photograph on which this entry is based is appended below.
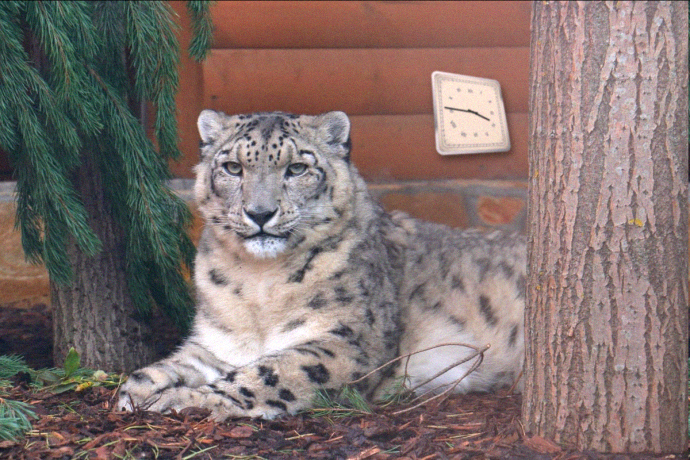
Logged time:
3h46
